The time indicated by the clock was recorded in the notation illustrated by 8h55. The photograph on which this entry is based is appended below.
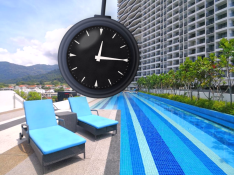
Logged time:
12h15
